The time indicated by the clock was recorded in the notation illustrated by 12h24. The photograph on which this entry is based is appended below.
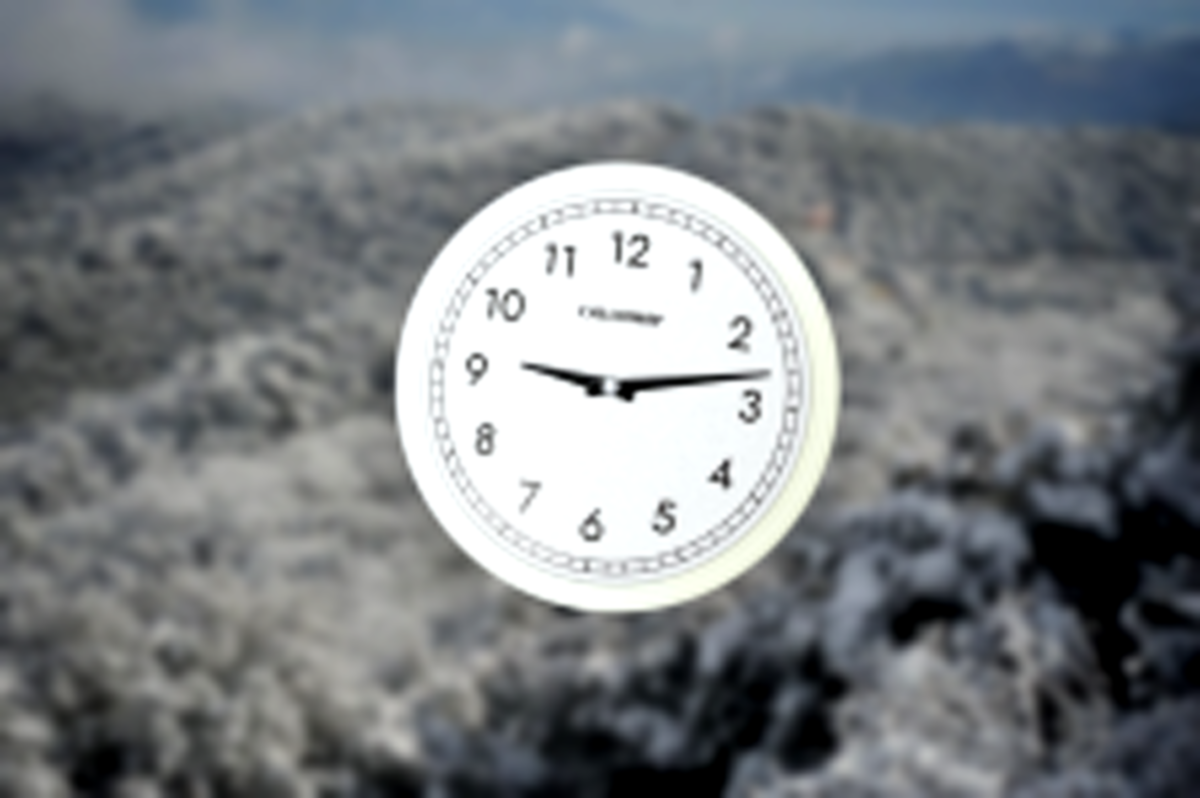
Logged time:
9h13
